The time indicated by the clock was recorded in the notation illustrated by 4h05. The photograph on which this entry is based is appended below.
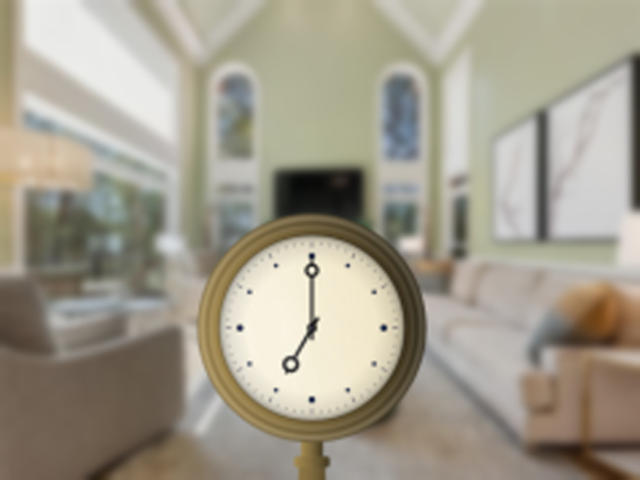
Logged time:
7h00
